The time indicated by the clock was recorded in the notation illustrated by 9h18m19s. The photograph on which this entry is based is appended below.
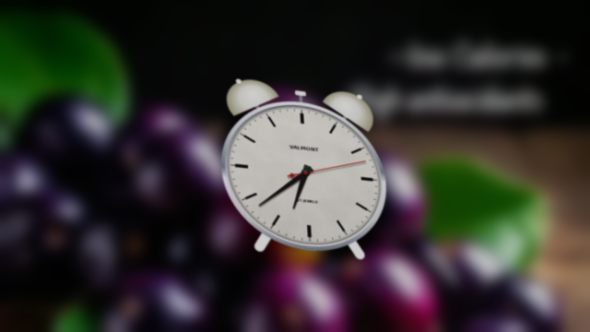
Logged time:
6h38m12s
